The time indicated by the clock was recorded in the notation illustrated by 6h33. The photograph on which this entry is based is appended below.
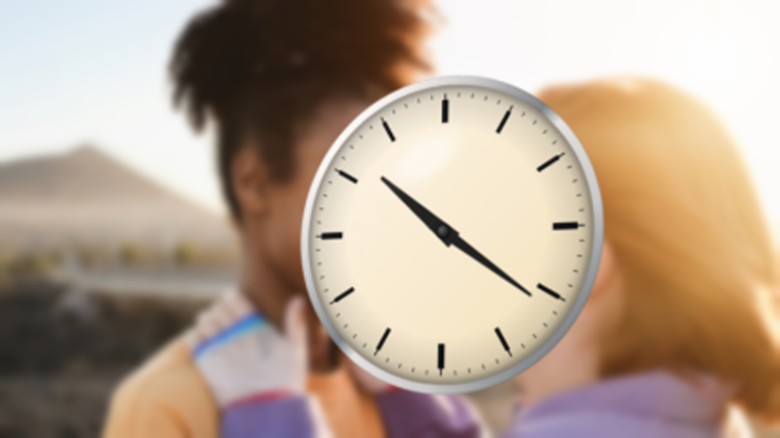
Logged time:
10h21
